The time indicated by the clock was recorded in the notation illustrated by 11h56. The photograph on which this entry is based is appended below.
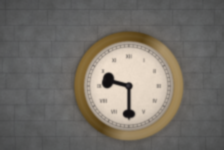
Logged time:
9h30
